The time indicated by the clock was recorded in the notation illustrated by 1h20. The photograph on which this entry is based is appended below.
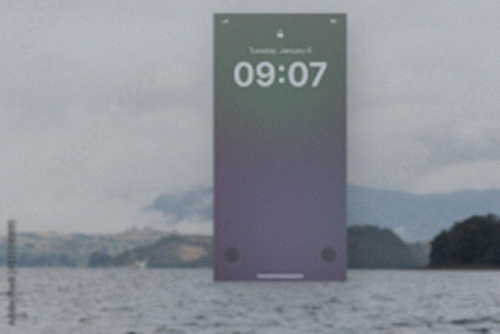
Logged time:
9h07
